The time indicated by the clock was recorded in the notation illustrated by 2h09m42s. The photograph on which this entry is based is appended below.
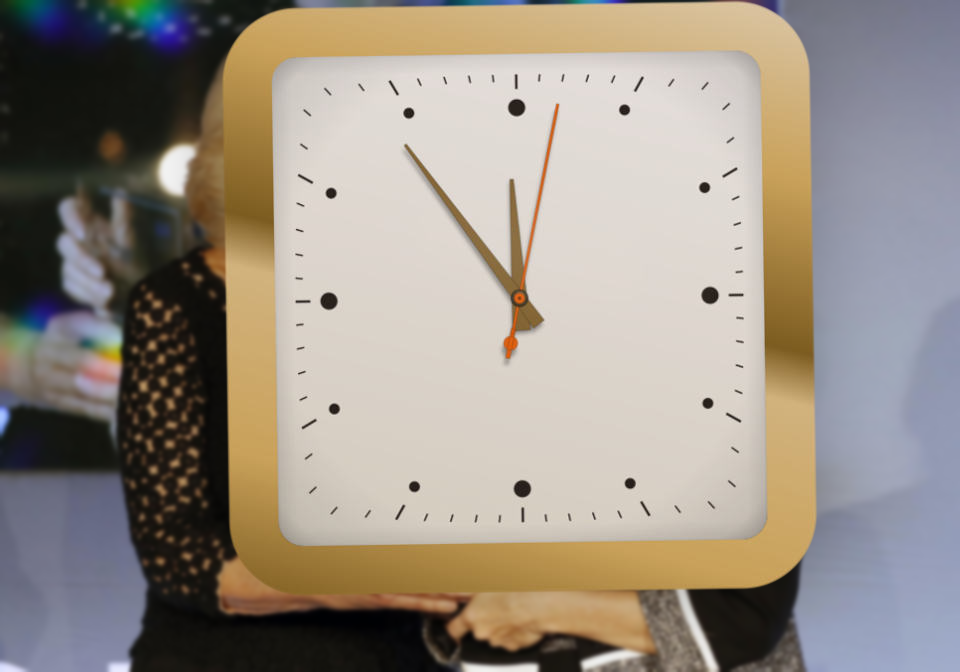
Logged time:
11h54m02s
